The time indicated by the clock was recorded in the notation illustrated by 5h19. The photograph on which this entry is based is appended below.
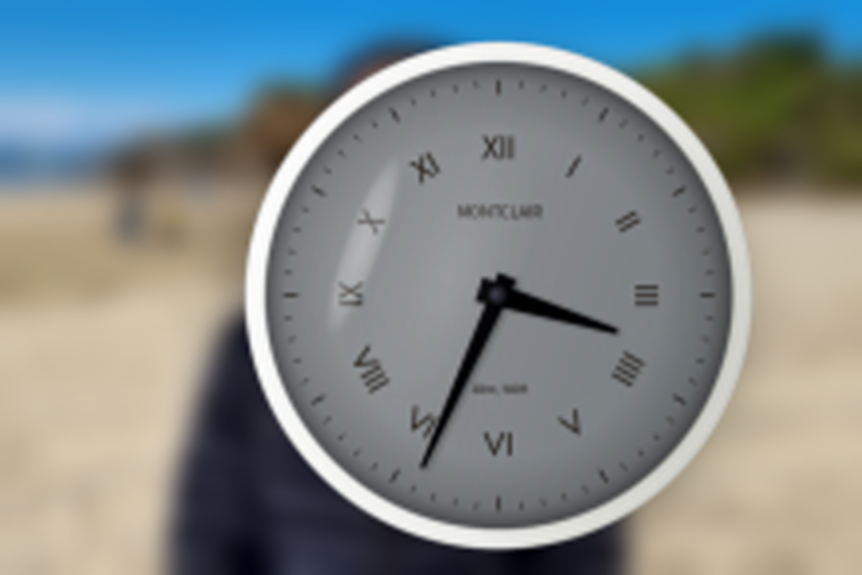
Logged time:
3h34
